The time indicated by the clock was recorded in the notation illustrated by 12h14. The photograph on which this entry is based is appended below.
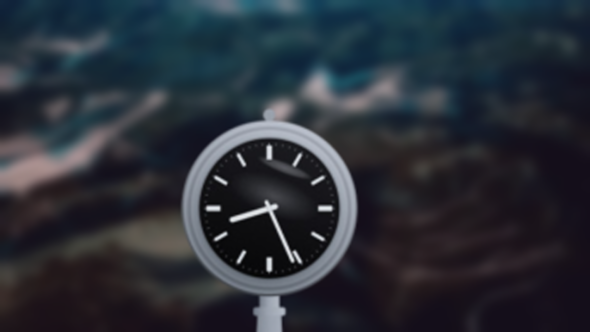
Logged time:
8h26
